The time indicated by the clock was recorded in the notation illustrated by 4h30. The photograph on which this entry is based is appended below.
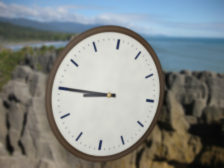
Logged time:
8h45
